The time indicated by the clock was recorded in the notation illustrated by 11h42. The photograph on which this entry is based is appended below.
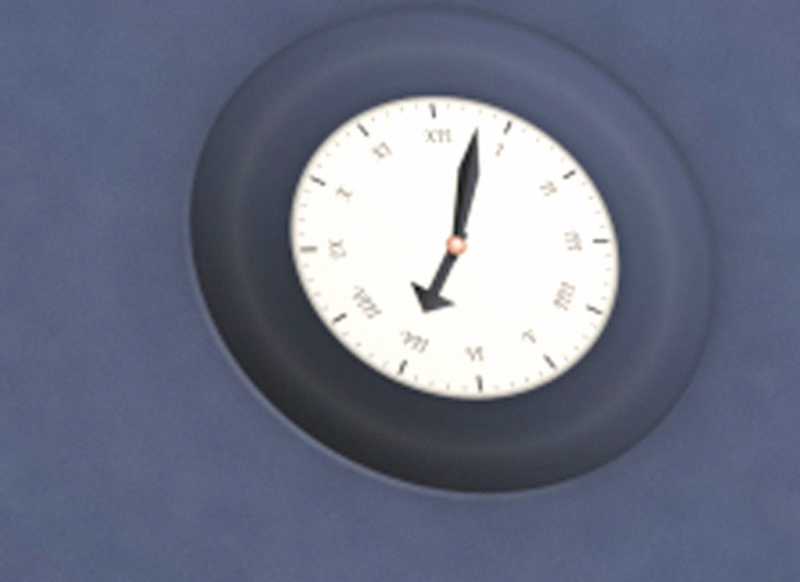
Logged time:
7h03
